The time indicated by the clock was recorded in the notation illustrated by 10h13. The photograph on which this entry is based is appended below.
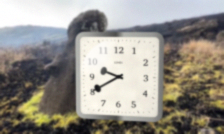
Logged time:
9h40
